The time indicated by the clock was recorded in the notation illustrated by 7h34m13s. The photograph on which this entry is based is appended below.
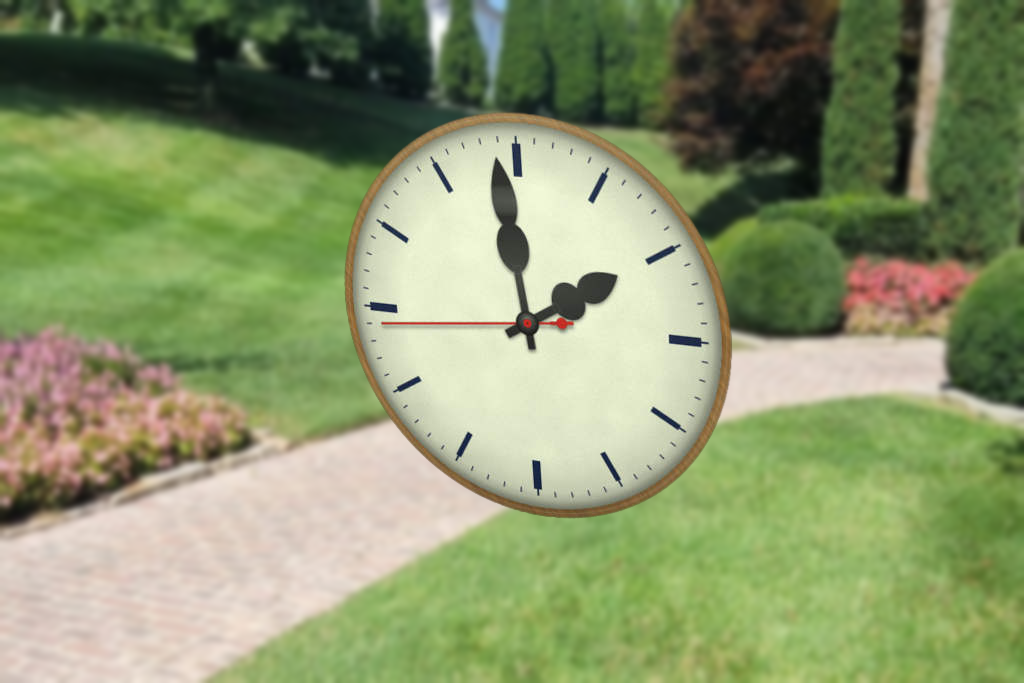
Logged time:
1h58m44s
